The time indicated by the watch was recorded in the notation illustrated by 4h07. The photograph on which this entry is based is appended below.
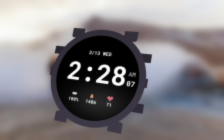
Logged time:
2h28
